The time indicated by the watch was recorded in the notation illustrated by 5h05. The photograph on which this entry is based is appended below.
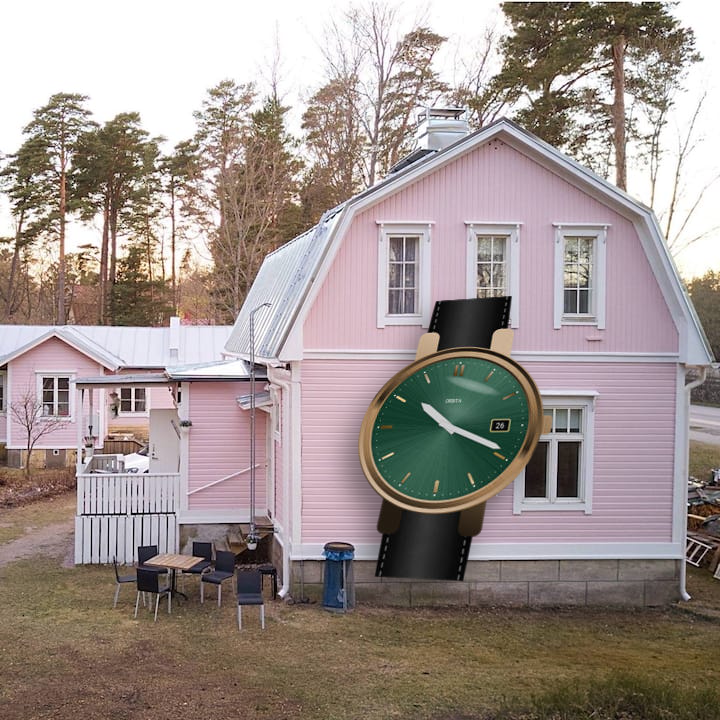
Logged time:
10h19
